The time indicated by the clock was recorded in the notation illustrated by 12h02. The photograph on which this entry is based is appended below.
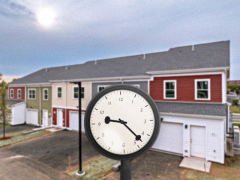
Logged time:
9h23
